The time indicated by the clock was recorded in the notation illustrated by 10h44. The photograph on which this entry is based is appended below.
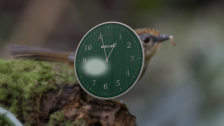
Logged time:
12h57
